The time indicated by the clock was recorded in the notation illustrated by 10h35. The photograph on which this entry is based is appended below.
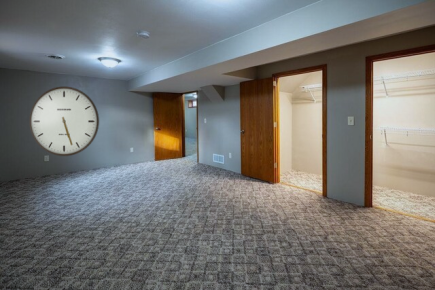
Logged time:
5h27
